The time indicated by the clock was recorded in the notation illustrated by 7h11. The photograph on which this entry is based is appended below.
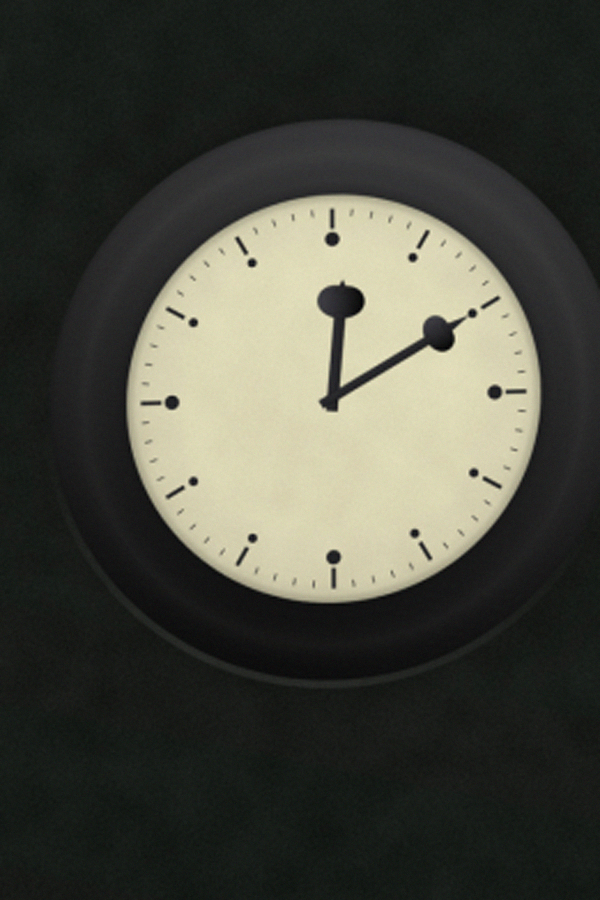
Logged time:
12h10
